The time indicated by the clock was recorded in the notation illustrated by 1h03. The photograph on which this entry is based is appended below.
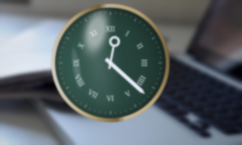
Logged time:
12h22
